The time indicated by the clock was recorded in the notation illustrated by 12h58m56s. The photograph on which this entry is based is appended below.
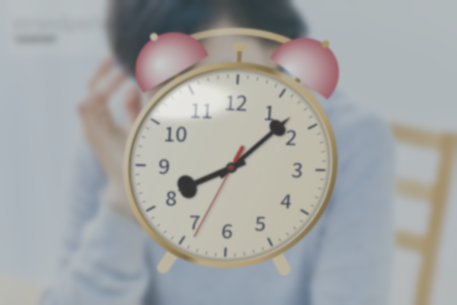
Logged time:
8h07m34s
